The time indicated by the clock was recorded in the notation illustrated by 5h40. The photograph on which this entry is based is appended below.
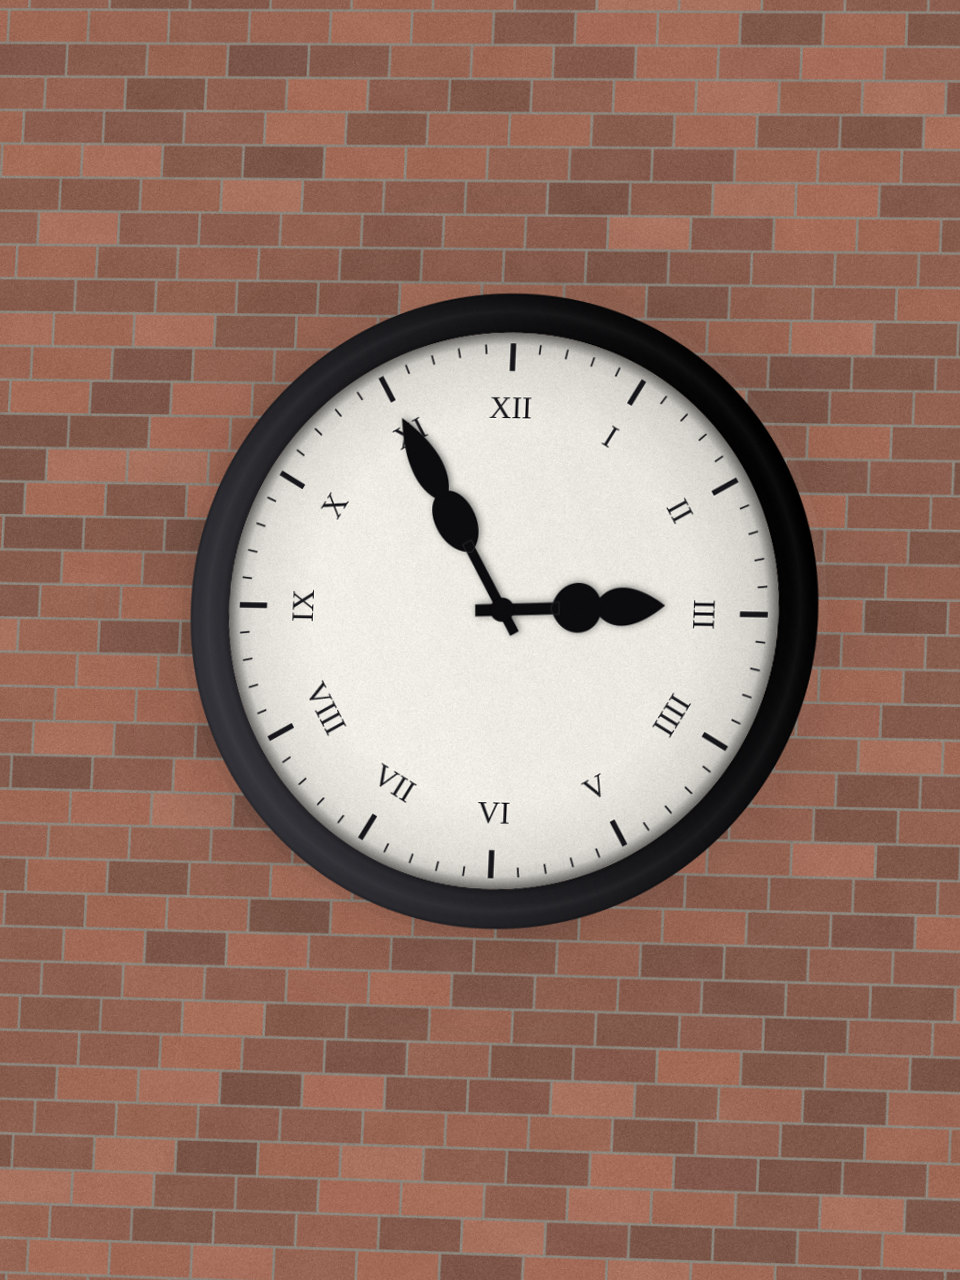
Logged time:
2h55
